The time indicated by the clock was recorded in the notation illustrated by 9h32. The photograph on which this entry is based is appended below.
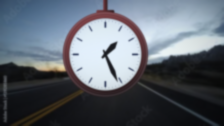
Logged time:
1h26
